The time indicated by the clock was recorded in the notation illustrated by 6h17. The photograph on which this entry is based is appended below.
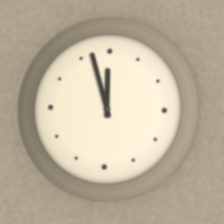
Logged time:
11h57
